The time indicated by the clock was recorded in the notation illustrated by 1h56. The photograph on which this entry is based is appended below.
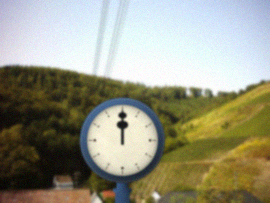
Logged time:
12h00
